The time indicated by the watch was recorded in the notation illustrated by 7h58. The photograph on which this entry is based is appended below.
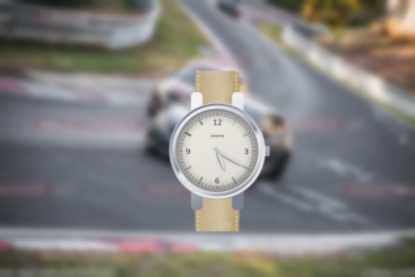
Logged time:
5h20
